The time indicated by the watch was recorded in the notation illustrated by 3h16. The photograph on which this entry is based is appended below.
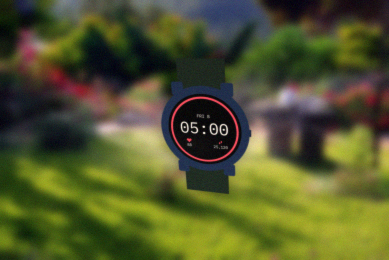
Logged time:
5h00
